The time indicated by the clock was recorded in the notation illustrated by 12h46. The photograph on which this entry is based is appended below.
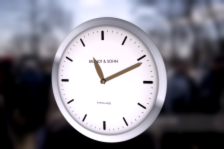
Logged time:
11h11
